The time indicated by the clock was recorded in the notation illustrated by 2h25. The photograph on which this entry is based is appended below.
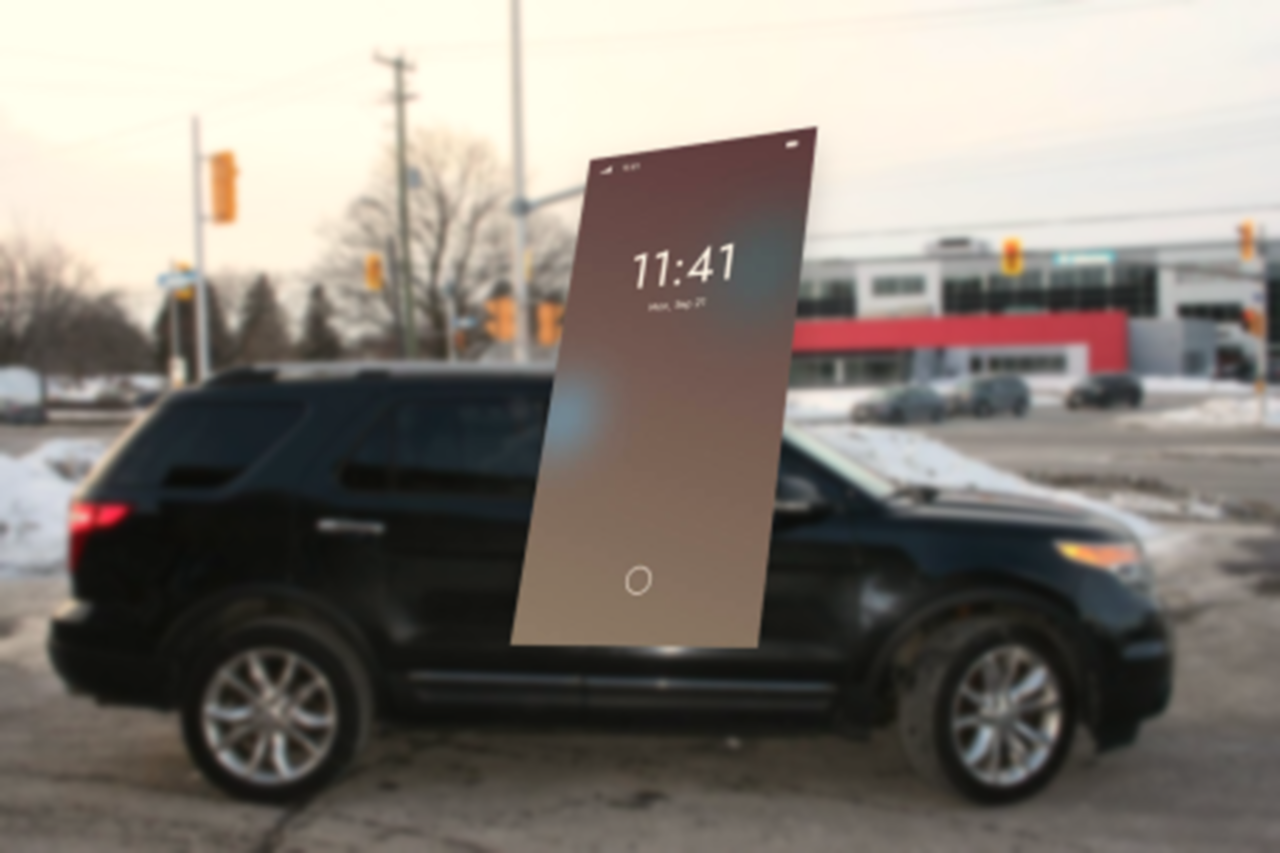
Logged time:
11h41
